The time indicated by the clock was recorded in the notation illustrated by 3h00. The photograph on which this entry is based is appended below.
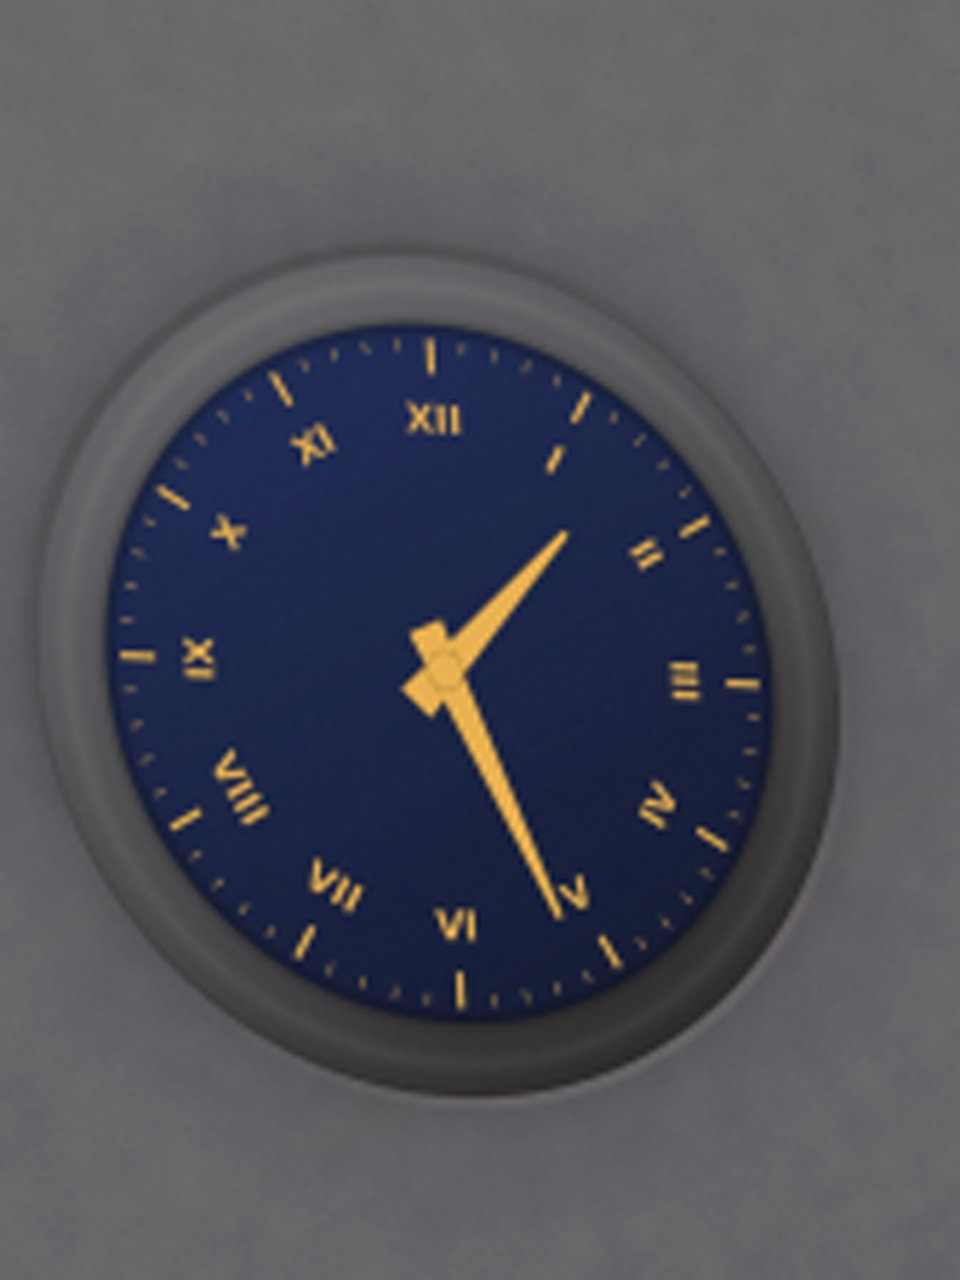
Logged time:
1h26
